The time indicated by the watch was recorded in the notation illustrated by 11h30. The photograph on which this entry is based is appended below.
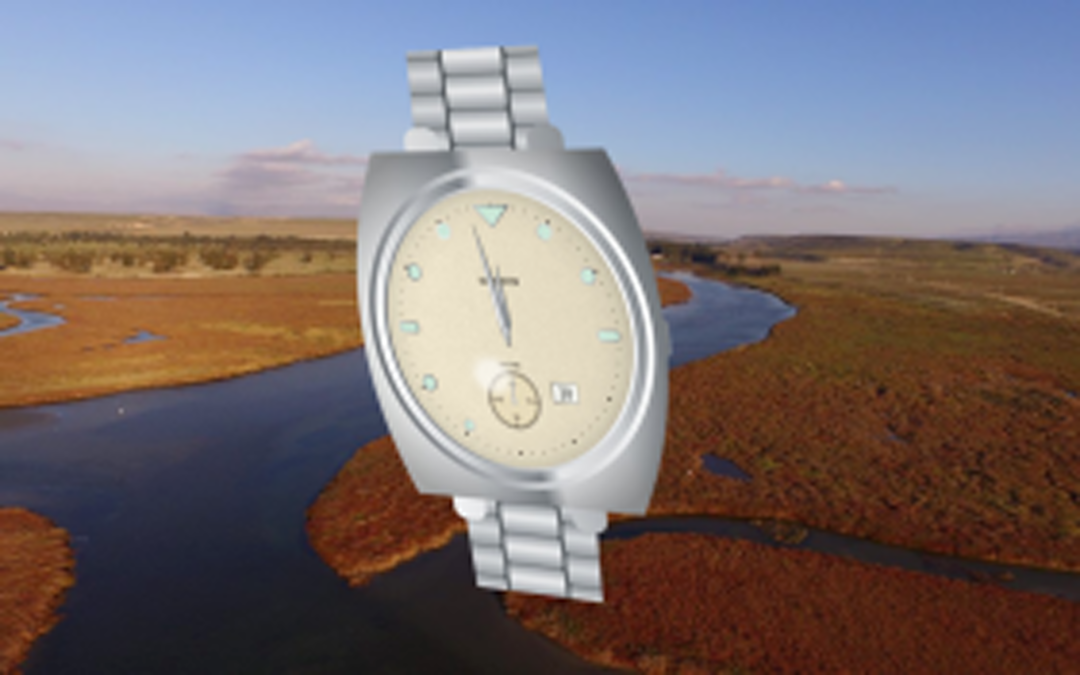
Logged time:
11h58
